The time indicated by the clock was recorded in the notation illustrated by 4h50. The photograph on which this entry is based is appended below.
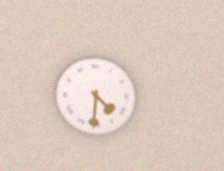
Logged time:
4h31
